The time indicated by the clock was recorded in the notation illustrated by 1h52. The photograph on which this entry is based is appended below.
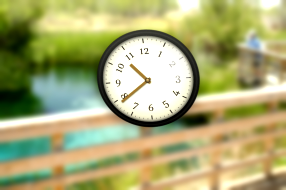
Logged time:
10h39
